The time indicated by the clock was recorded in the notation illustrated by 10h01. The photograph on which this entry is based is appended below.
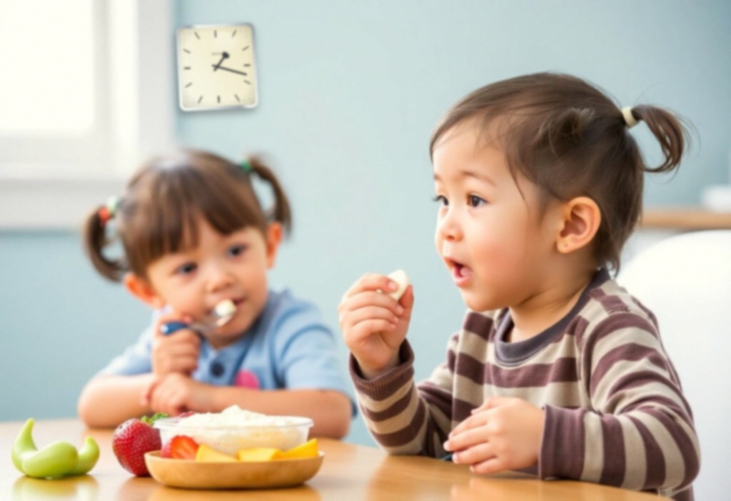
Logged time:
1h18
